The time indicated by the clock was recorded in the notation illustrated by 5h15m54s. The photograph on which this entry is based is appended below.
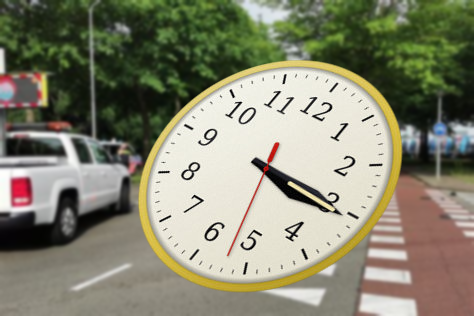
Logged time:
3h15m27s
